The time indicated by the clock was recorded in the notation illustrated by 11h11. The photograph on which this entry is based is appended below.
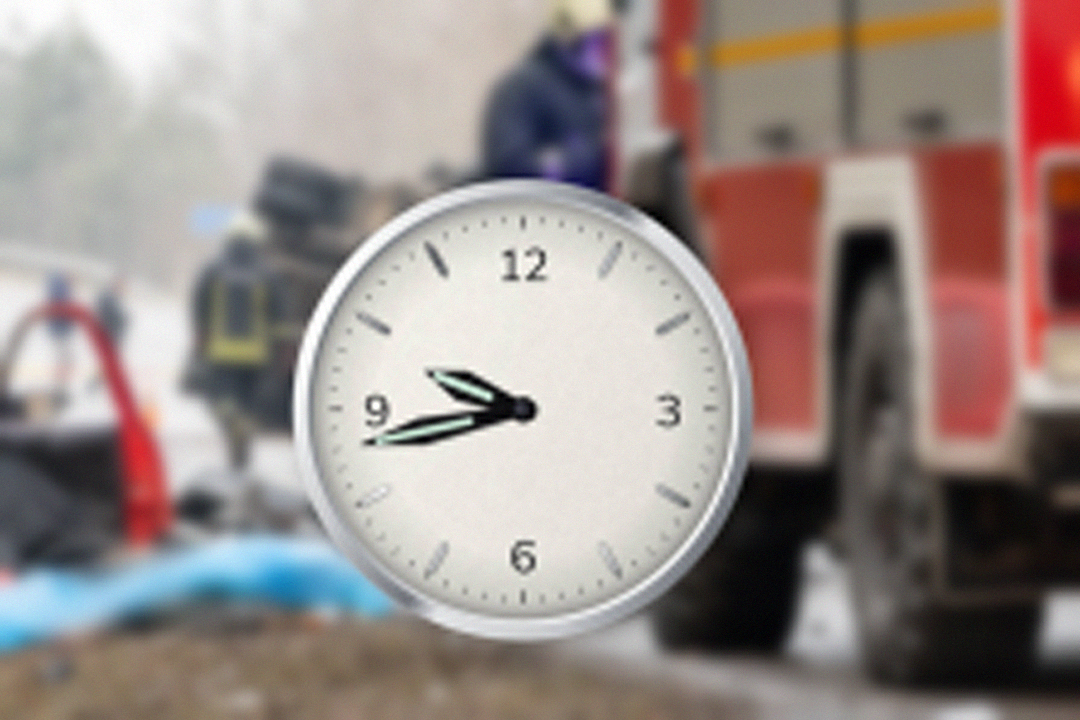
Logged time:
9h43
